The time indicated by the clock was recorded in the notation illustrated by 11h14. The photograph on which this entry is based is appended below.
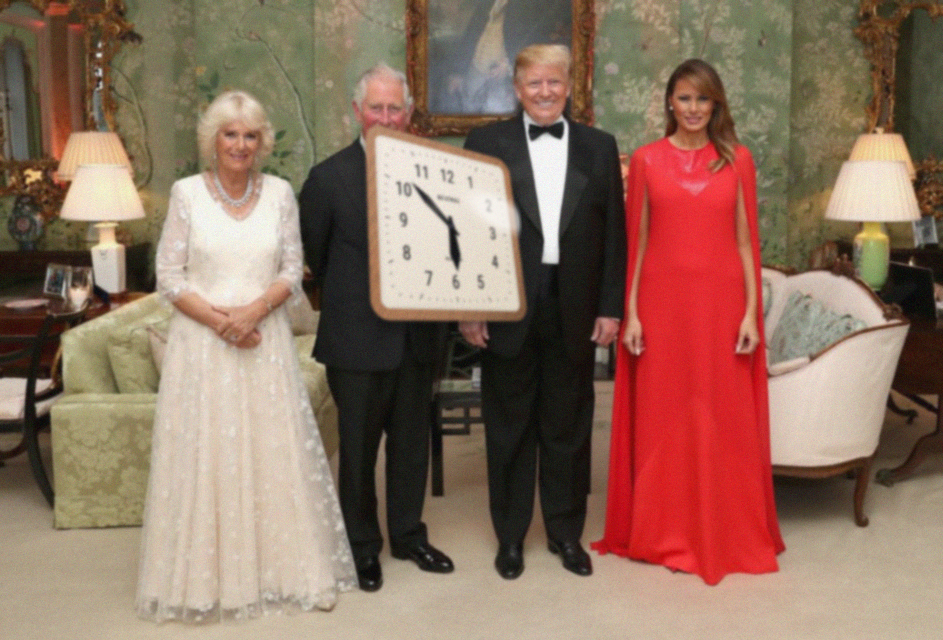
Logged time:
5h52
